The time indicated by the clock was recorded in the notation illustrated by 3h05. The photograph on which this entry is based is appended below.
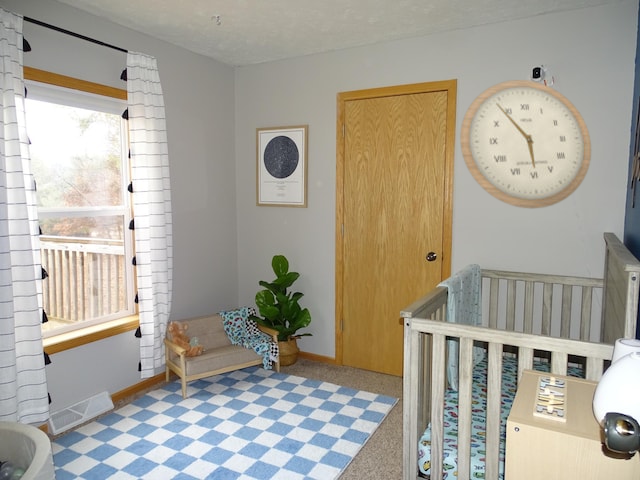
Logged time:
5h54
